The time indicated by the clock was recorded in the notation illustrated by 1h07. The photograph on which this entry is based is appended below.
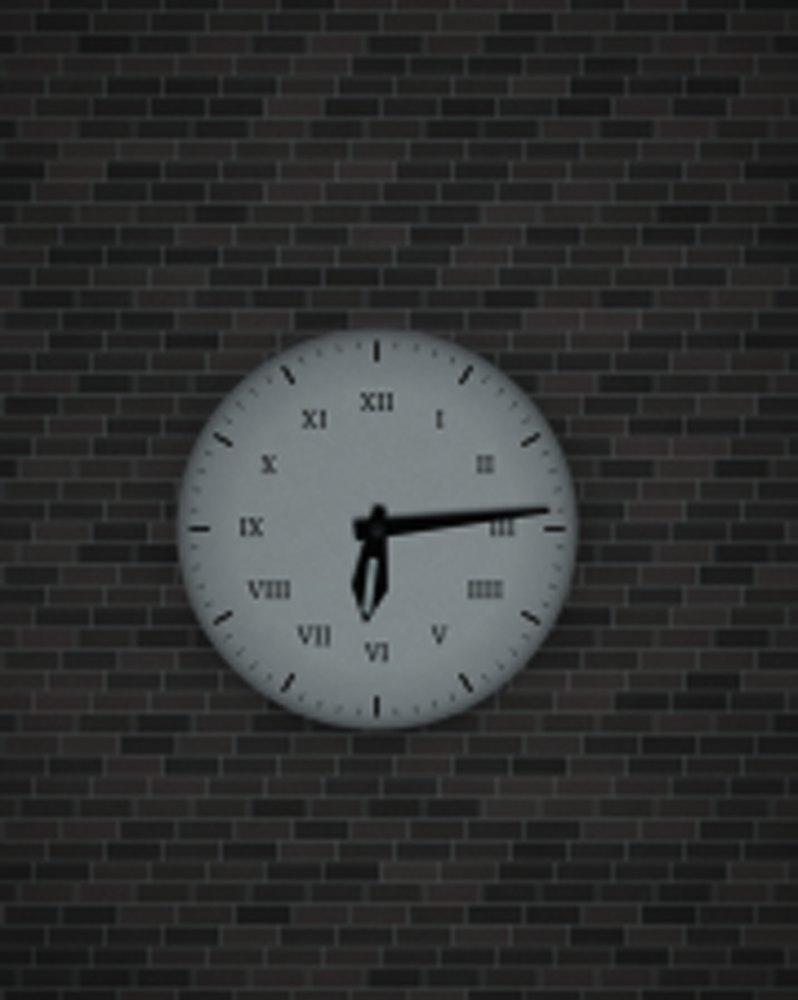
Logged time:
6h14
